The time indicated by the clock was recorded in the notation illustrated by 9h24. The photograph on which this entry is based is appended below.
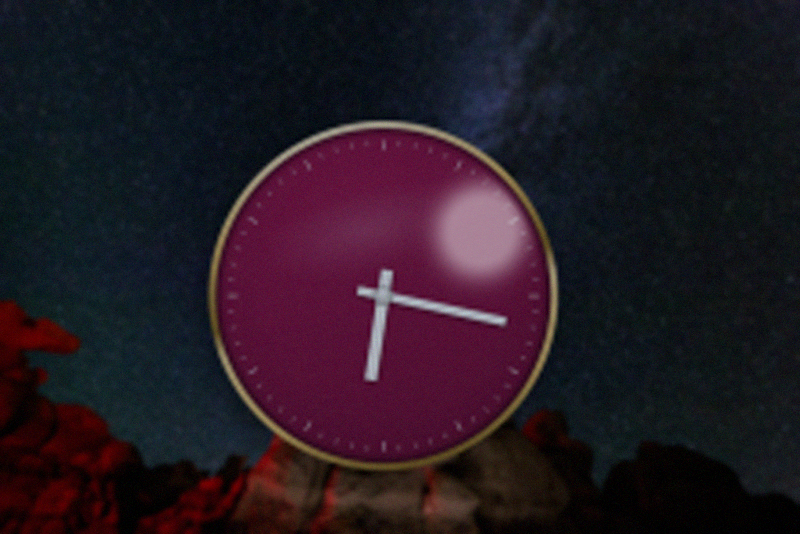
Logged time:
6h17
